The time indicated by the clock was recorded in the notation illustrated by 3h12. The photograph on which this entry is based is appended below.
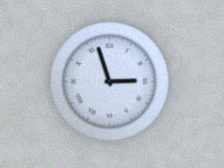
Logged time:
2h57
